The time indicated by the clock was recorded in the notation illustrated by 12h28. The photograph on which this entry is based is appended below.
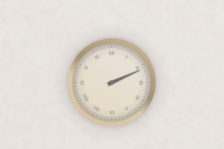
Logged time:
2h11
